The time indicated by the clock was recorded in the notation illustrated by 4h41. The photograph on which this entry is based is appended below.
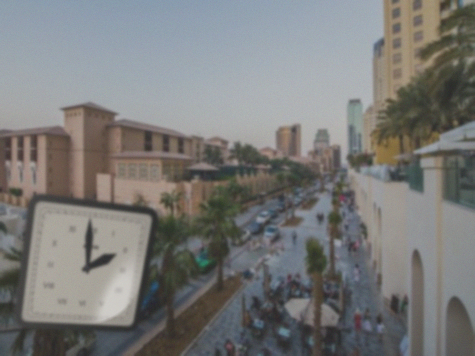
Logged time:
1h59
